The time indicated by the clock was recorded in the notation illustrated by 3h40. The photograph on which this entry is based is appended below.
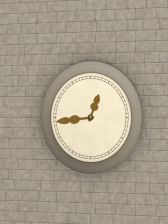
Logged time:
12h44
